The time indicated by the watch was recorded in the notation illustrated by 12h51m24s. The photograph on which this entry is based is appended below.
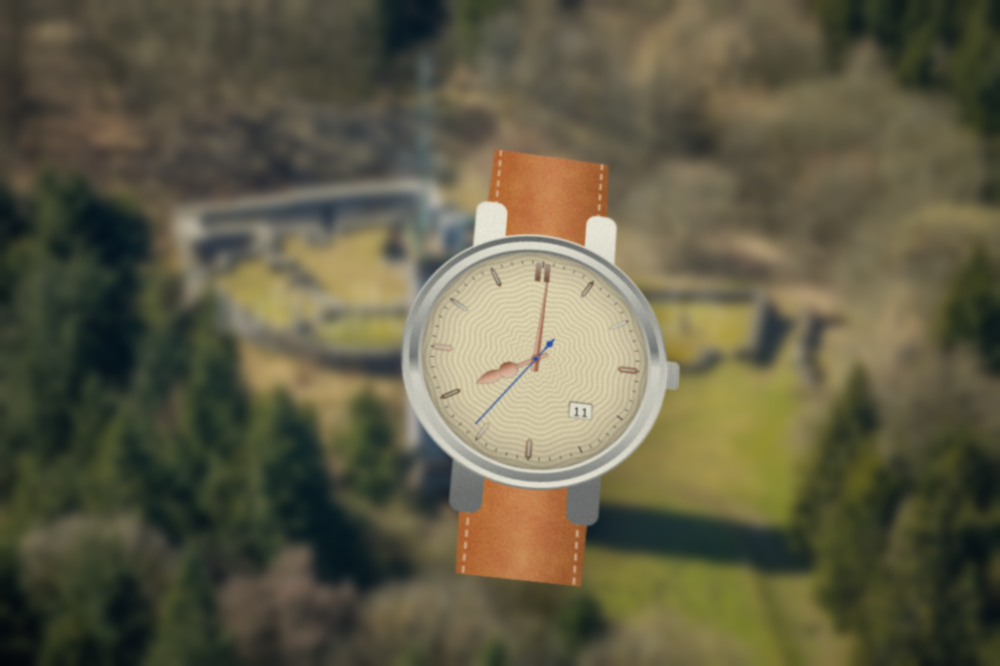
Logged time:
8h00m36s
